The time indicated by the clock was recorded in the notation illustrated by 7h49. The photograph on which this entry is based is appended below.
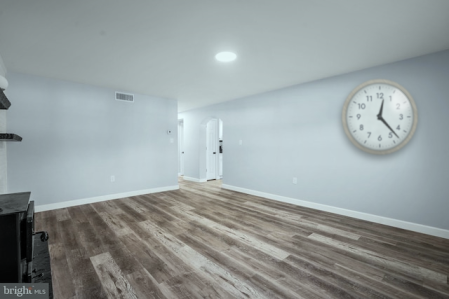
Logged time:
12h23
